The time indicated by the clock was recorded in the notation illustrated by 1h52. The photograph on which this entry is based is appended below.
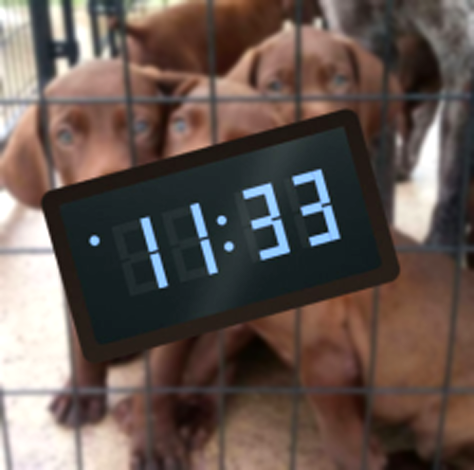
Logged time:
11h33
